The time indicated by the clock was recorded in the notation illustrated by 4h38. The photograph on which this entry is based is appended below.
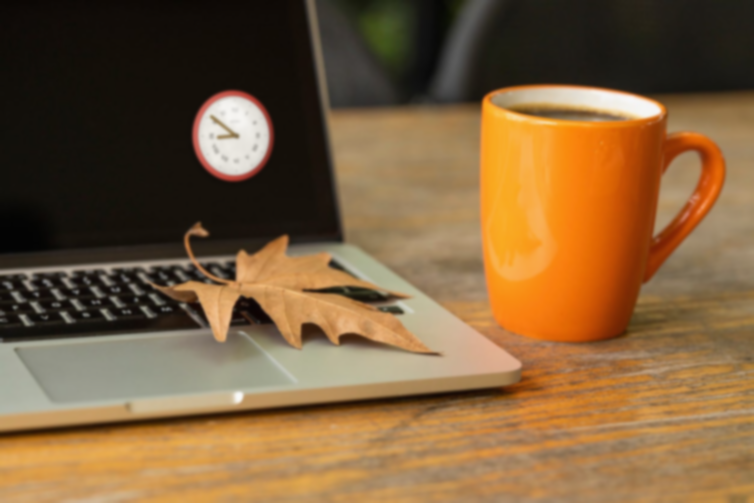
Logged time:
8h51
